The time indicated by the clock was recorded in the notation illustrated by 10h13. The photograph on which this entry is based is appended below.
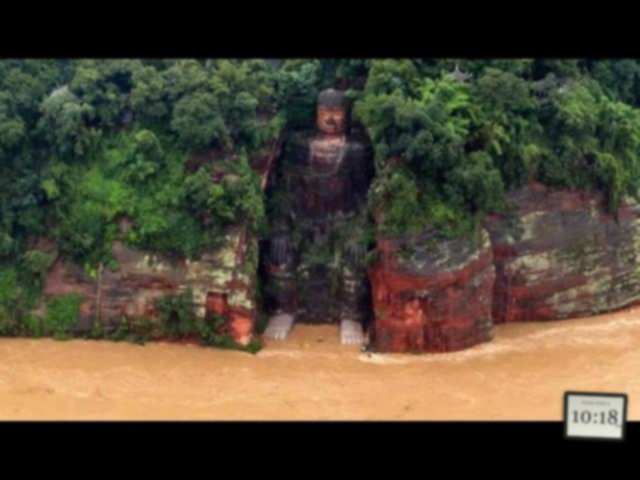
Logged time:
10h18
